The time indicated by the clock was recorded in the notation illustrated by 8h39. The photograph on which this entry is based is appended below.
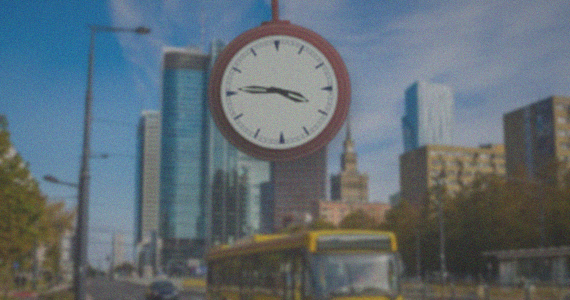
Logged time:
3h46
